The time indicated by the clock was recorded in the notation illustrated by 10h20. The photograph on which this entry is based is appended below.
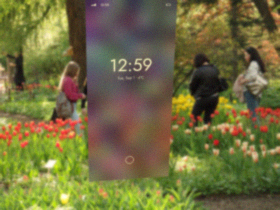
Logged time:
12h59
